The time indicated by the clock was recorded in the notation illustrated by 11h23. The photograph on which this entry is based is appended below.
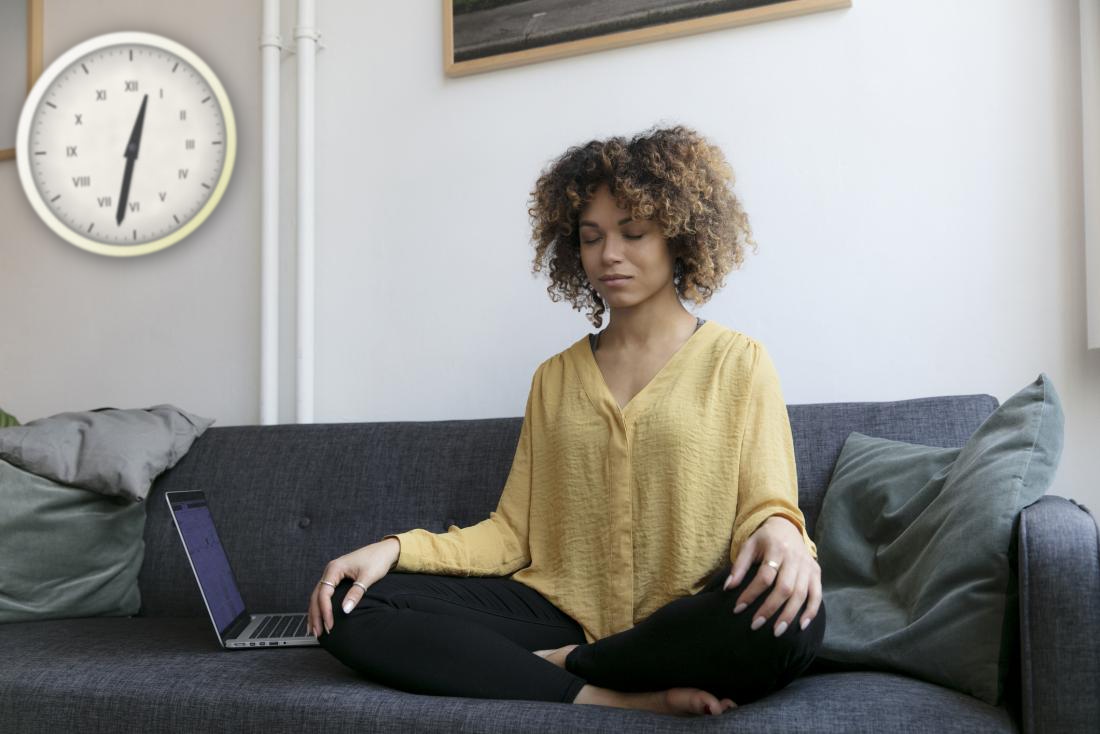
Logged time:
12h32
